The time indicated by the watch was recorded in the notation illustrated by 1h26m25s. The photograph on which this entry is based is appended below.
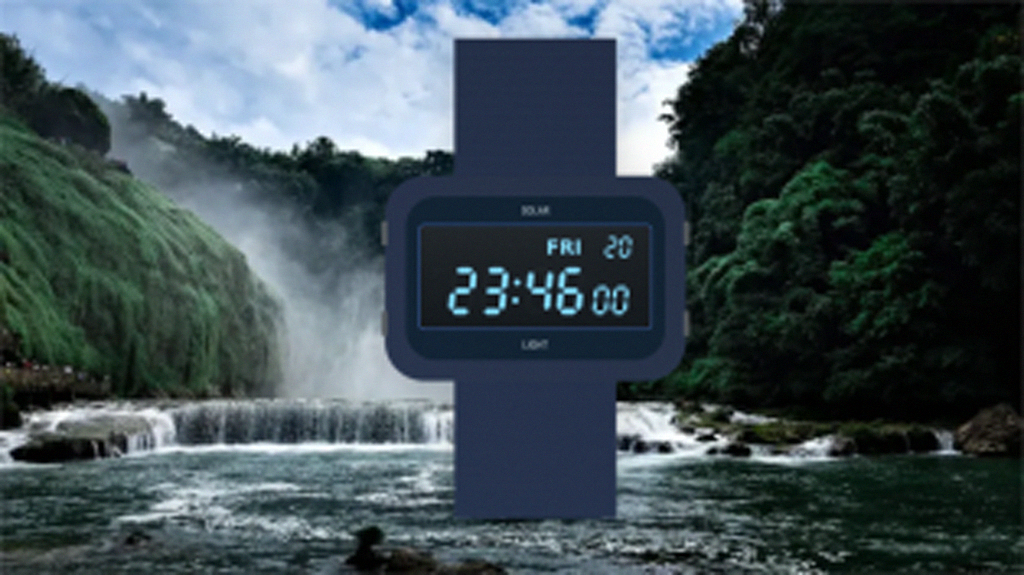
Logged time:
23h46m00s
